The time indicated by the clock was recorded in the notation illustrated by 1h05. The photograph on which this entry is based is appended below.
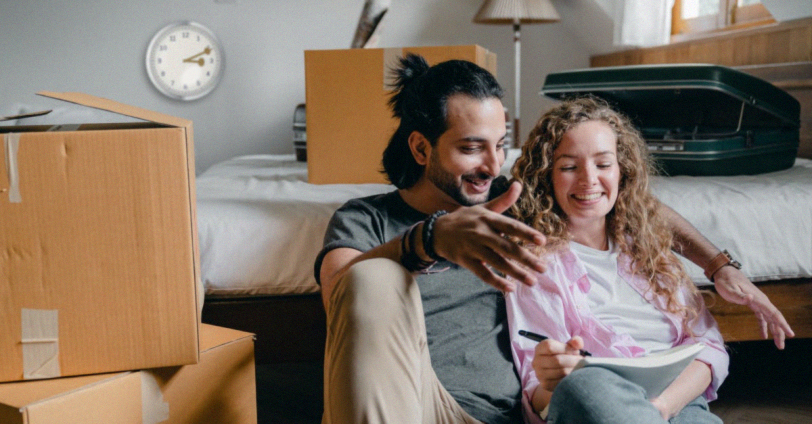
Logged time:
3h11
